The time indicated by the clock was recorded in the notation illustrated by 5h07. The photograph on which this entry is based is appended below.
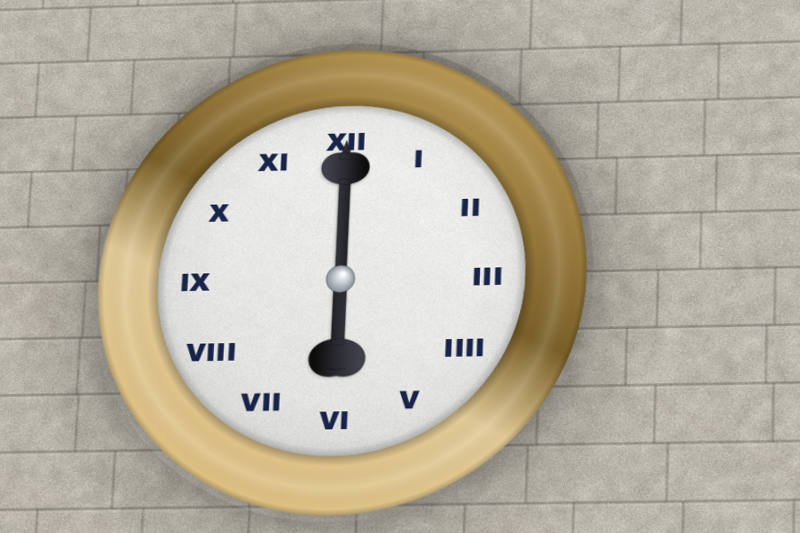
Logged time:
6h00
